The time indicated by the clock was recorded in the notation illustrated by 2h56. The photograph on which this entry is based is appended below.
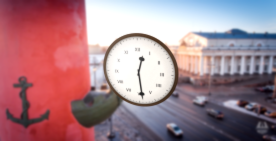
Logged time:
12h29
